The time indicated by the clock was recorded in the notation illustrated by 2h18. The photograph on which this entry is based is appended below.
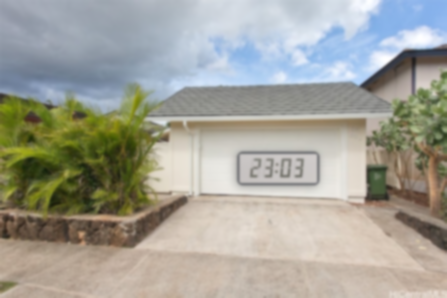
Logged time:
23h03
